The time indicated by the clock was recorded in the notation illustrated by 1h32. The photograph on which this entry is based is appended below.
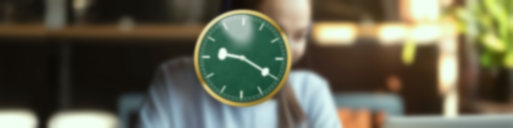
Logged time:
9h20
